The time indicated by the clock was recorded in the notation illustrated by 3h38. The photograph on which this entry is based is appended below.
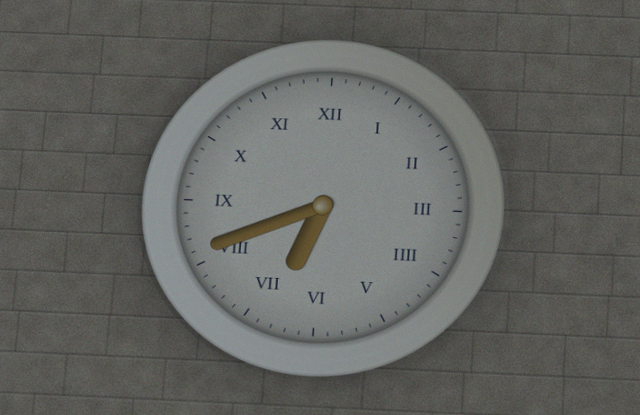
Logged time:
6h41
